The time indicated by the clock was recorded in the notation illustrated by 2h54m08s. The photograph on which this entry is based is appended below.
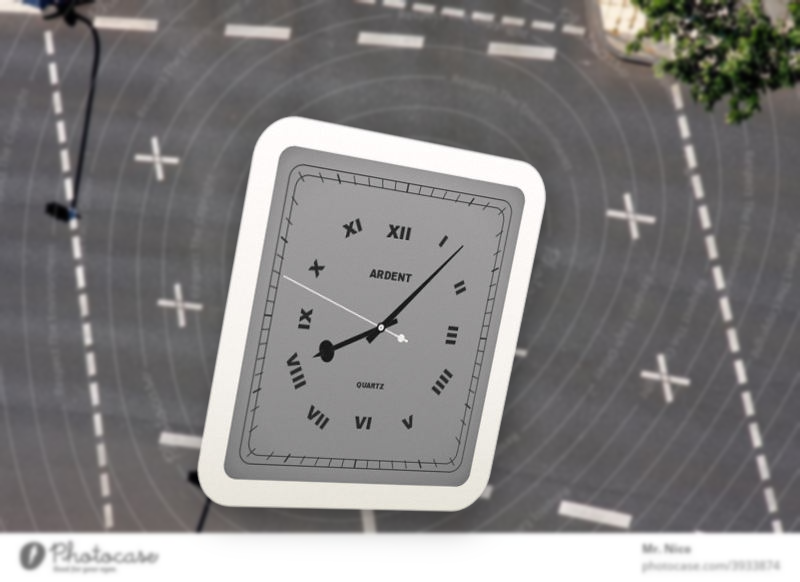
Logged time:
8h06m48s
